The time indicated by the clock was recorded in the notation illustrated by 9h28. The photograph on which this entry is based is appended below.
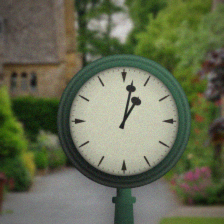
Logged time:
1h02
